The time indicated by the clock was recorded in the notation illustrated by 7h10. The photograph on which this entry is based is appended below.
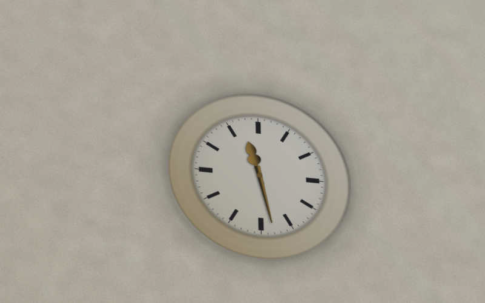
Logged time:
11h28
